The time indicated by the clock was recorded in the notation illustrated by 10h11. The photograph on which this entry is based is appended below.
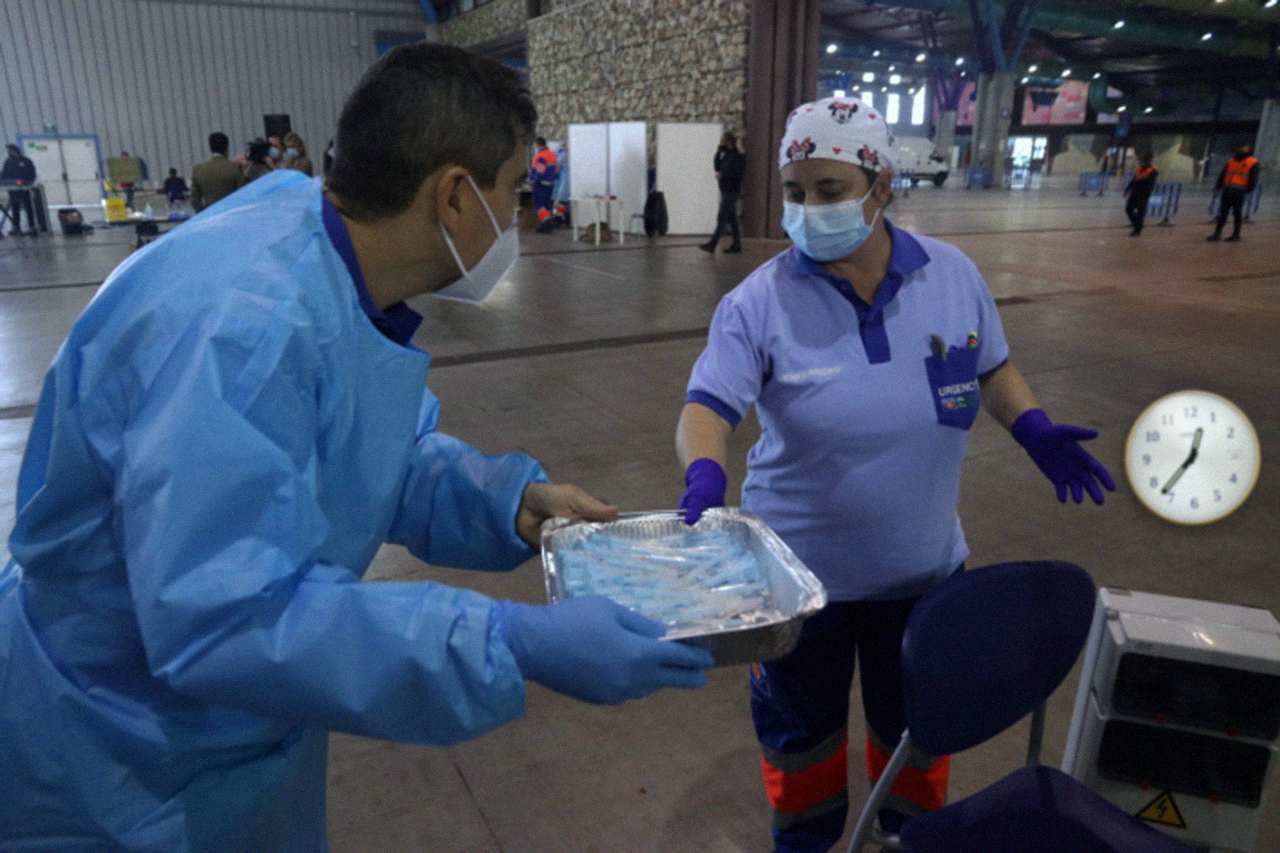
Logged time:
12h37
